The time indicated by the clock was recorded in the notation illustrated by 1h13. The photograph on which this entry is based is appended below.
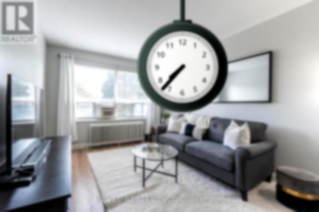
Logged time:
7h37
